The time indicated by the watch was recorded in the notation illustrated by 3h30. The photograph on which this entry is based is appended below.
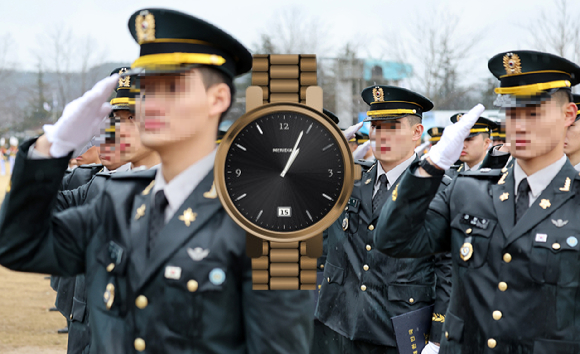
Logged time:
1h04
